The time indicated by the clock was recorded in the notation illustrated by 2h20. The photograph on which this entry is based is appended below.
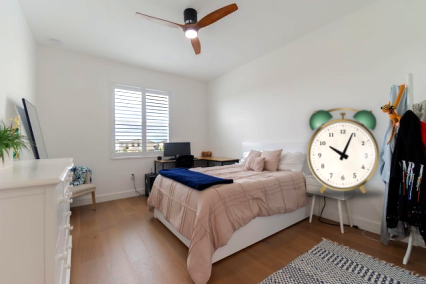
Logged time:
10h04
